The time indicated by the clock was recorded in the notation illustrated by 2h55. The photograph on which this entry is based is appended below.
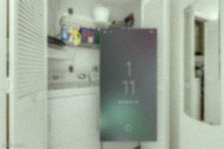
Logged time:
1h11
